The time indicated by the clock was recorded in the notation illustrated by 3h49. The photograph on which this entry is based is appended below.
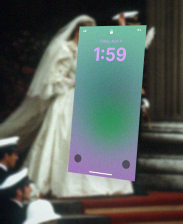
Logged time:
1h59
